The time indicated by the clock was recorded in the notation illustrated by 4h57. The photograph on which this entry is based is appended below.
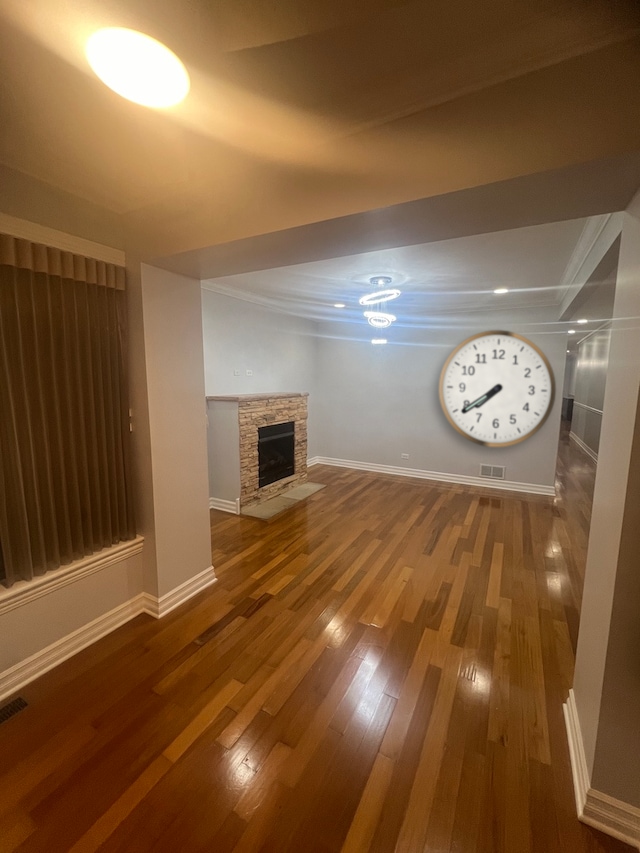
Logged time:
7h39
